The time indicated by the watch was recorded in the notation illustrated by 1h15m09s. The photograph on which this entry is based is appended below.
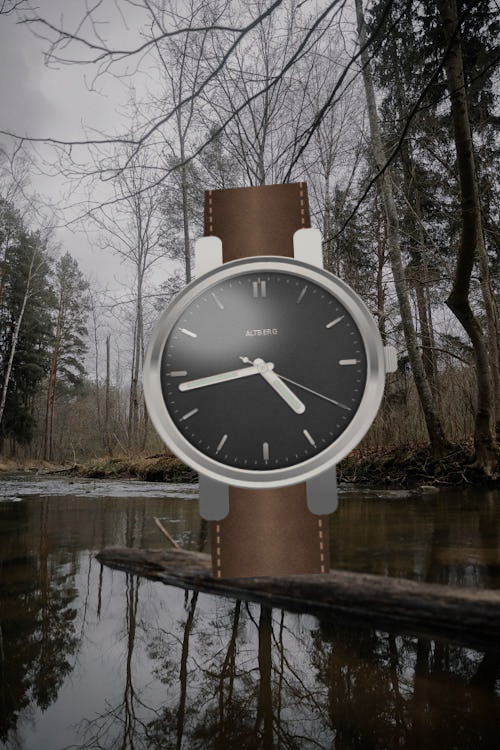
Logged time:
4h43m20s
